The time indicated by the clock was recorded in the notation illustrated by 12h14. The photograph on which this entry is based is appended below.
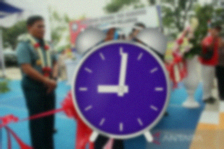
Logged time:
9h01
